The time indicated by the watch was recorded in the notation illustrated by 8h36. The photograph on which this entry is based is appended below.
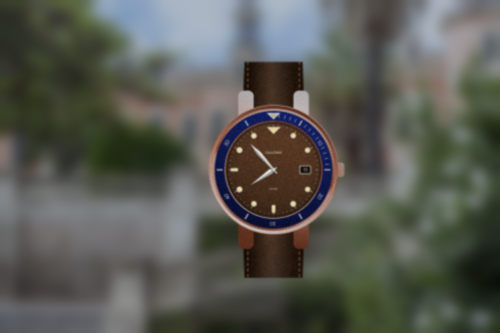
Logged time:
7h53
